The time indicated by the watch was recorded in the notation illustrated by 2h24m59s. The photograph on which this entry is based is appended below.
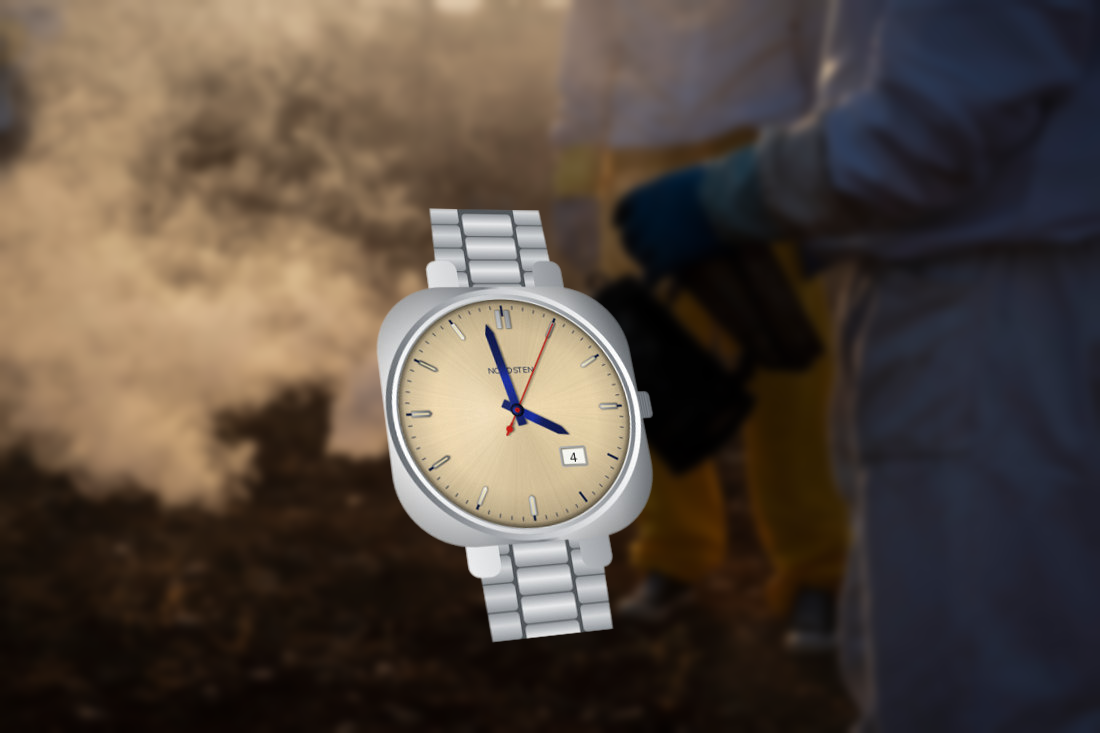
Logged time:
3h58m05s
